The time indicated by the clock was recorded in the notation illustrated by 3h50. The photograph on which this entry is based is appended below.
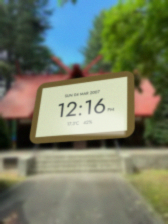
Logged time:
12h16
